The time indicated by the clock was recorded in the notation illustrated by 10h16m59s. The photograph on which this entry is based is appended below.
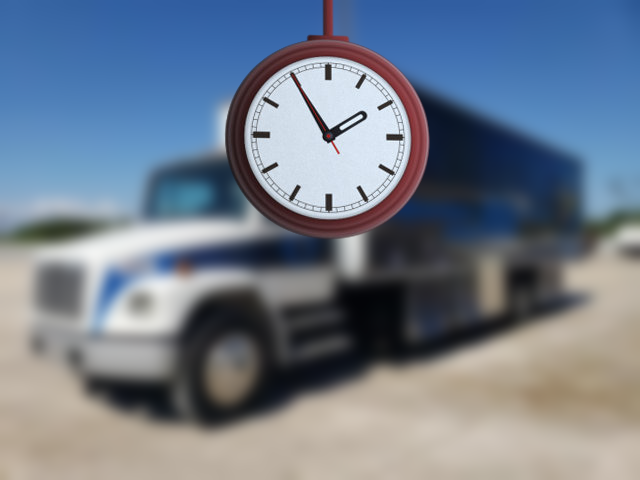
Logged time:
1h54m55s
